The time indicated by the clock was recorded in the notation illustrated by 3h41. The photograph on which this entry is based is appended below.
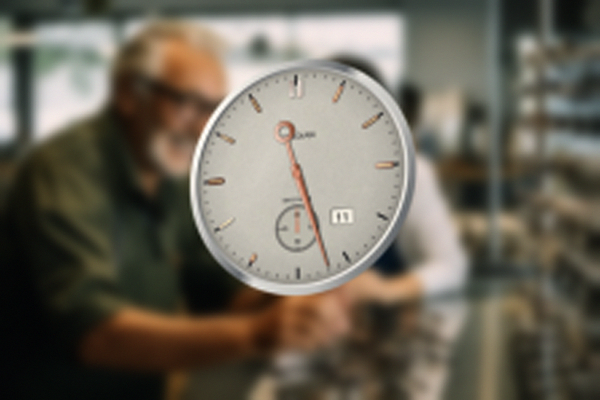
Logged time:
11h27
